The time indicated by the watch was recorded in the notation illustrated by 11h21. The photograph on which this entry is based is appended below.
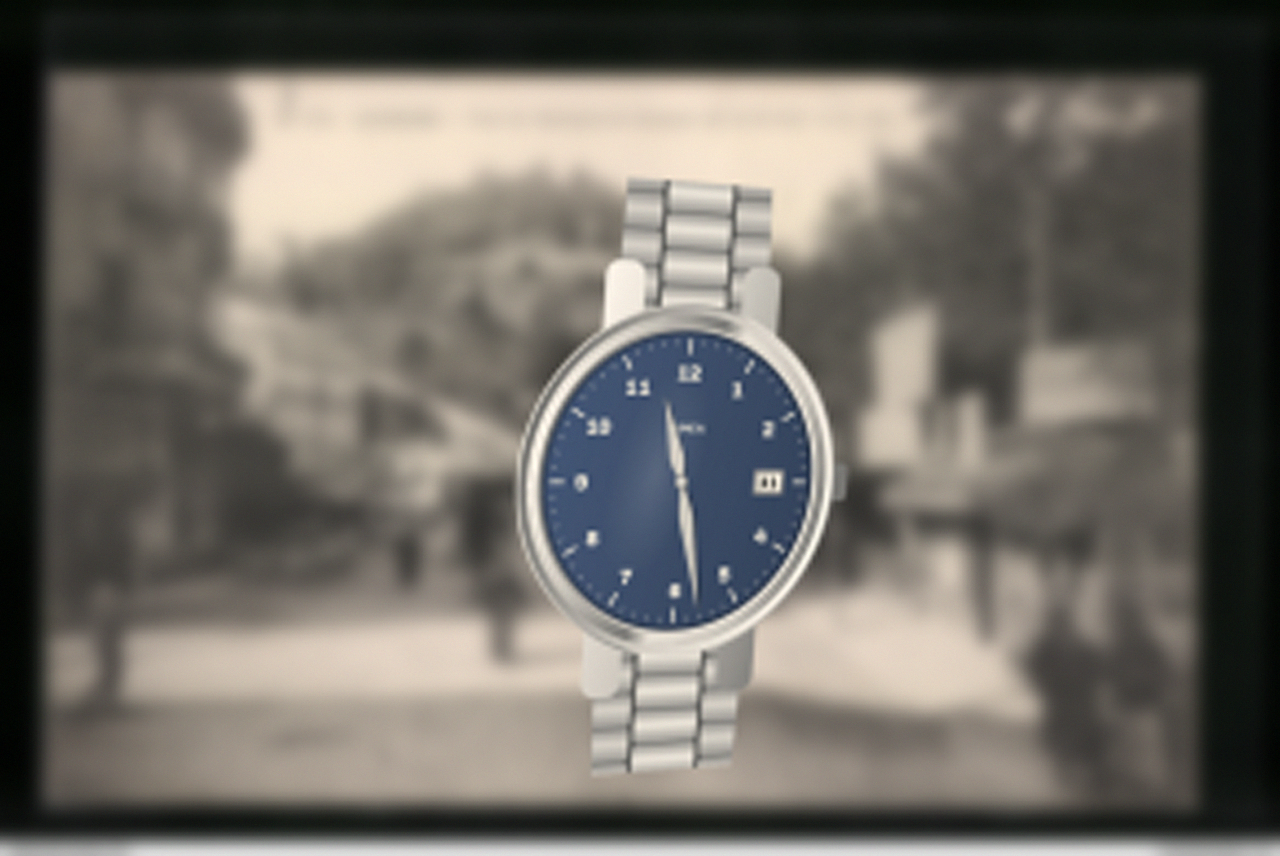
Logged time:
11h28
